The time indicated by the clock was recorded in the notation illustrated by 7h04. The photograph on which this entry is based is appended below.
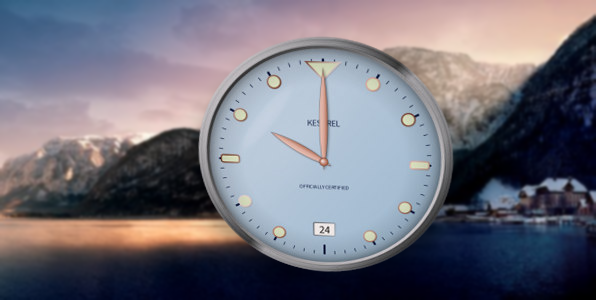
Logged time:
10h00
